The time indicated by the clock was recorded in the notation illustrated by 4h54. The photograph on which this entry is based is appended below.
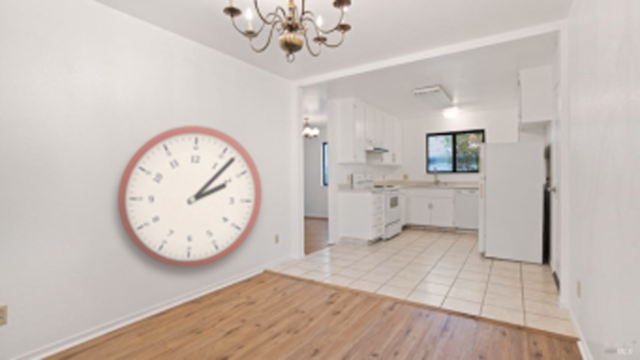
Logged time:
2h07
